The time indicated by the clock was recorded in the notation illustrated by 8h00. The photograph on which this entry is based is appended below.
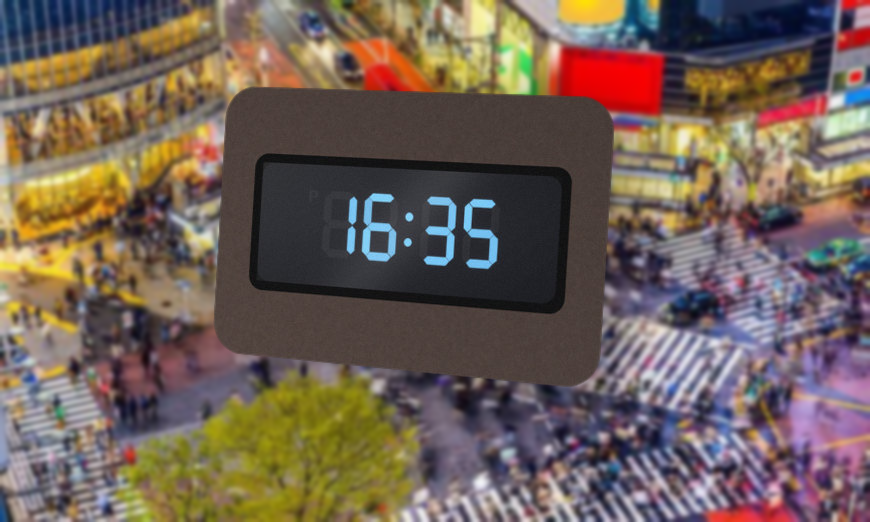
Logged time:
16h35
